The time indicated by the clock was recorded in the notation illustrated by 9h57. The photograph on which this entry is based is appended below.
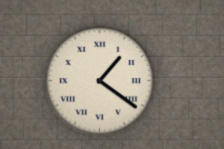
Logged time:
1h21
